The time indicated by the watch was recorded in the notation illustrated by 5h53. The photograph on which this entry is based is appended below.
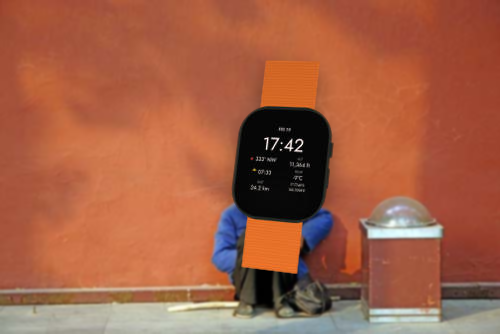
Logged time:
17h42
